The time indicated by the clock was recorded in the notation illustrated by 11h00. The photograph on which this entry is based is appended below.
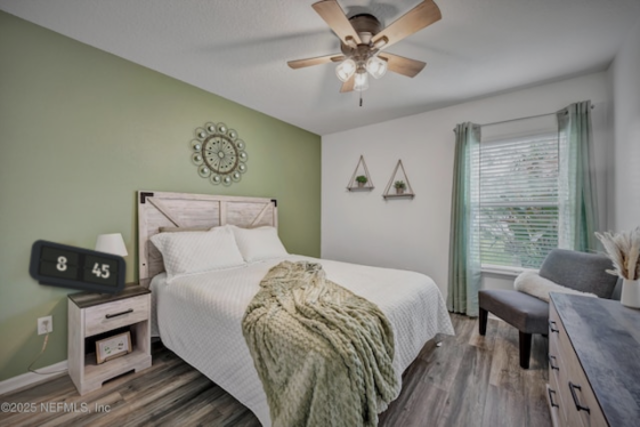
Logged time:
8h45
